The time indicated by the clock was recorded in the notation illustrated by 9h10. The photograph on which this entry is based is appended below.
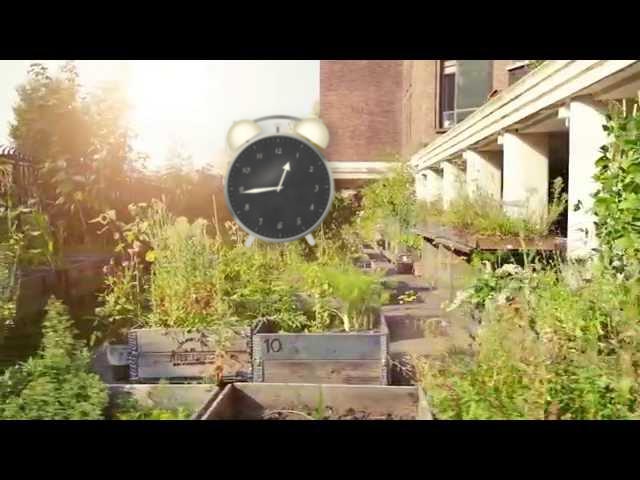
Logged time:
12h44
